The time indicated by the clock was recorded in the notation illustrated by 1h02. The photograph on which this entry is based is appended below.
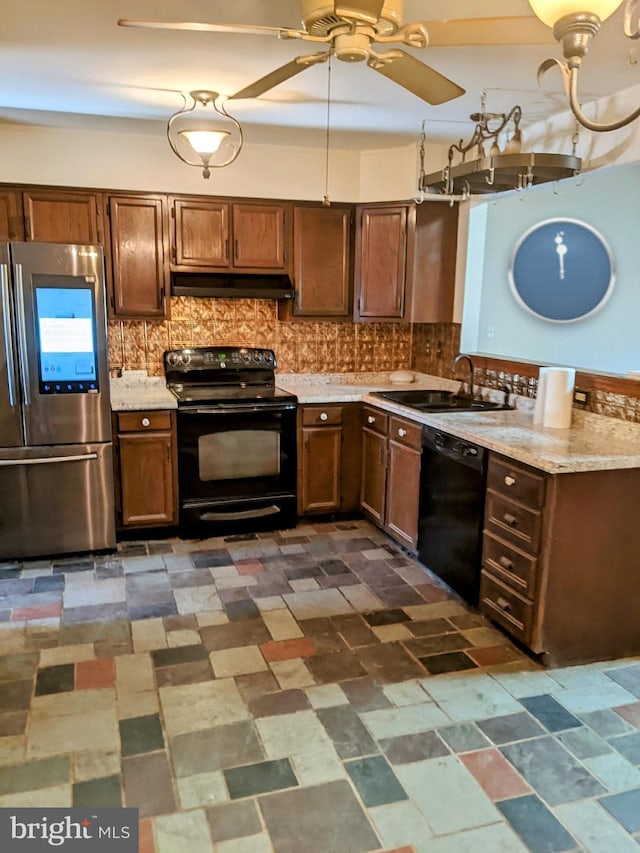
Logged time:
11h59
